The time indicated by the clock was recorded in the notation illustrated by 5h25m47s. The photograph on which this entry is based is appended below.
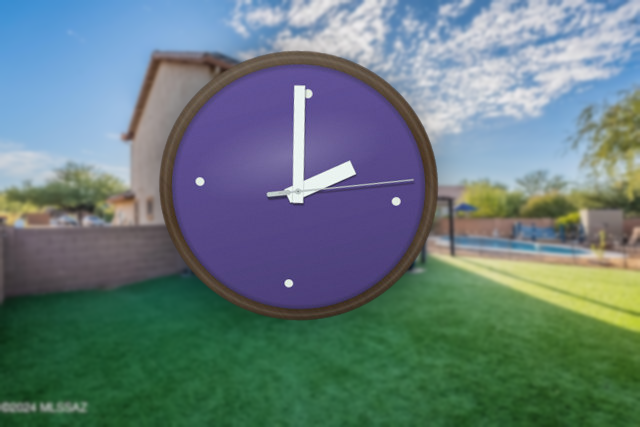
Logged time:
1h59m13s
